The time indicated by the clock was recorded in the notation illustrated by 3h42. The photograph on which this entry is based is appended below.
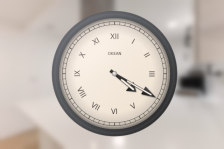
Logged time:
4h20
